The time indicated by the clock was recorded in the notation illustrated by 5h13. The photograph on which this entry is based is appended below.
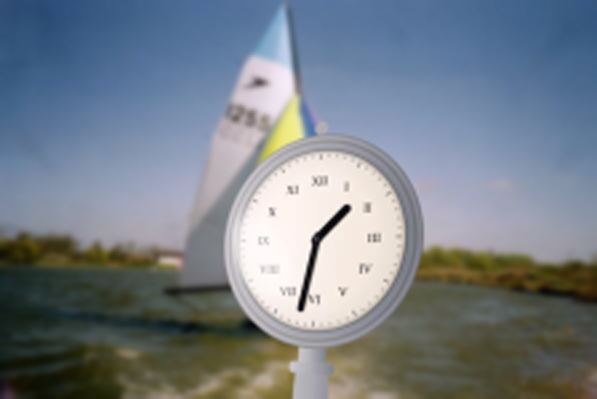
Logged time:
1h32
